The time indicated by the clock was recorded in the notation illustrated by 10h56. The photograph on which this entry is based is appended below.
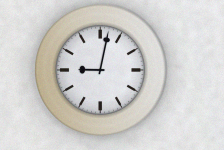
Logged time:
9h02
